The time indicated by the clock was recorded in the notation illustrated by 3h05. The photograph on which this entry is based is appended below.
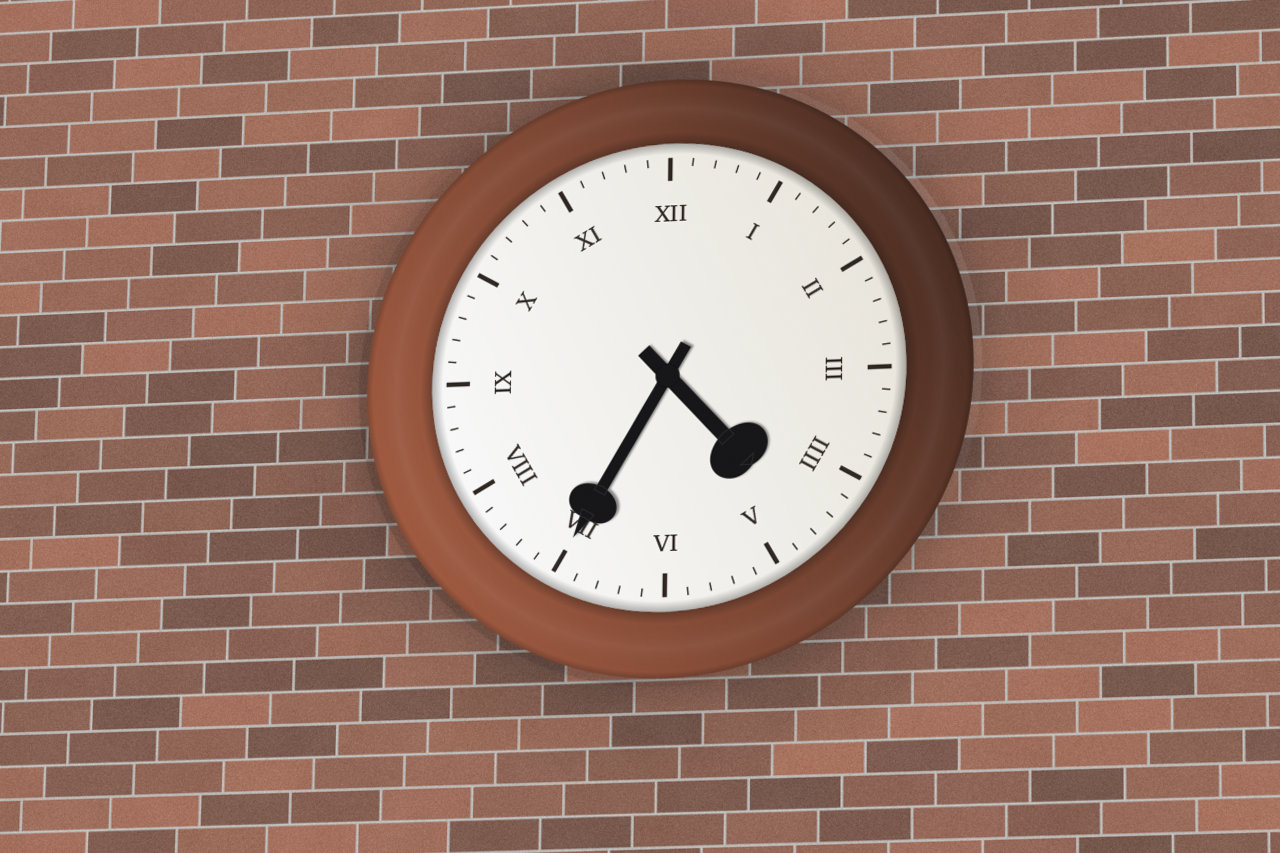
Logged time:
4h35
